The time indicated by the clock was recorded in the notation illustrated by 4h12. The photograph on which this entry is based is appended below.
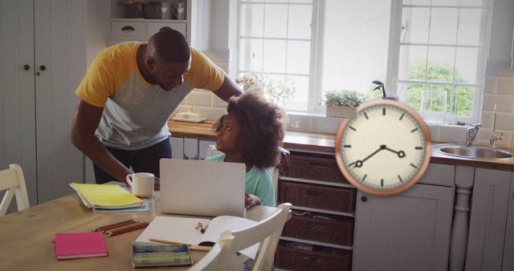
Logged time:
3h39
